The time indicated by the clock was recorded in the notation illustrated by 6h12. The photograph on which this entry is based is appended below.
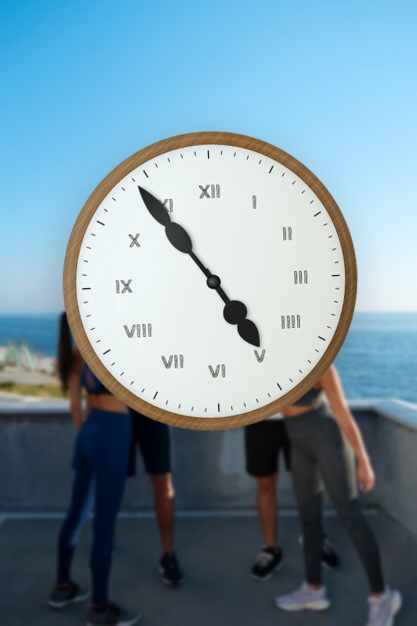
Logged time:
4h54
